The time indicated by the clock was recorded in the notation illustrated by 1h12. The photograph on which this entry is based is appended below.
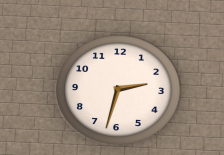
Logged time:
2h32
